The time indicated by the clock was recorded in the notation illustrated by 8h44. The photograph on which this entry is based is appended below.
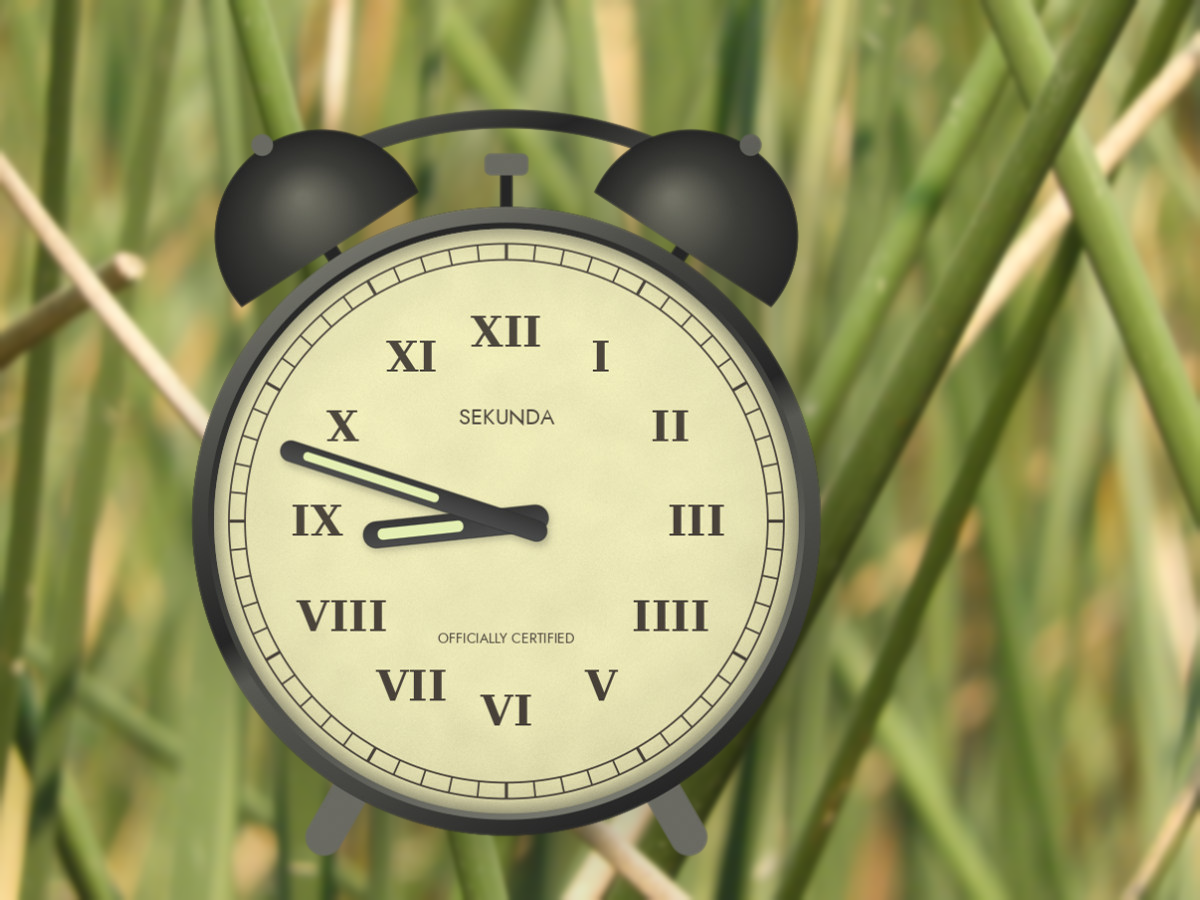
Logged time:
8h48
